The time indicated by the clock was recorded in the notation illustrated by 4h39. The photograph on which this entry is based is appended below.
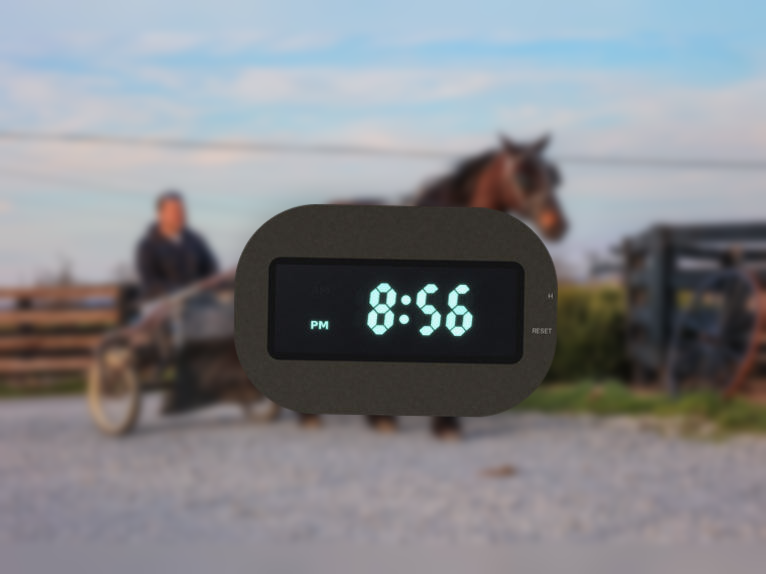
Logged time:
8h56
